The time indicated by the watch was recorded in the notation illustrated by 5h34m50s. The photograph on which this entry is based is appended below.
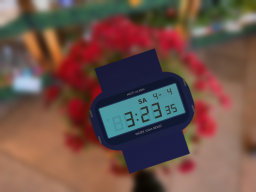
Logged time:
3h23m35s
